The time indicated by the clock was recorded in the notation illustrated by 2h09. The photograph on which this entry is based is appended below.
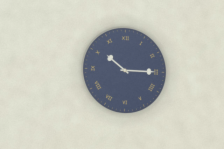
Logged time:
10h15
